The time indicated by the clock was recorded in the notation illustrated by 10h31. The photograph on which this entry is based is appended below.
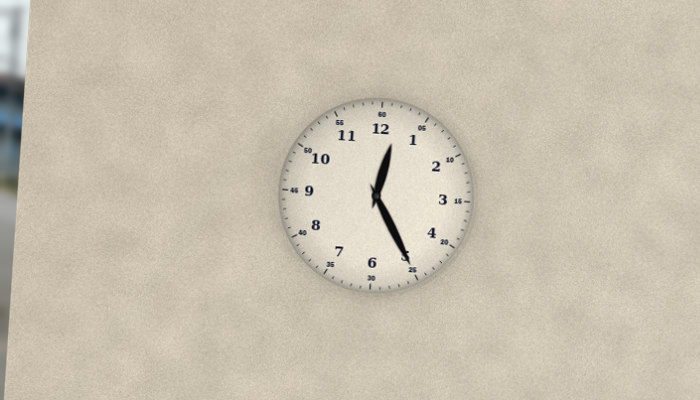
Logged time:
12h25
